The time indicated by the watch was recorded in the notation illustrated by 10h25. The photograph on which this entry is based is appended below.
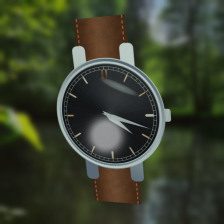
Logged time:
4h18
